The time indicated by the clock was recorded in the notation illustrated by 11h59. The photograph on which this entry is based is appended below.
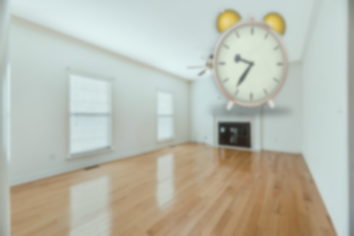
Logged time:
9h36
